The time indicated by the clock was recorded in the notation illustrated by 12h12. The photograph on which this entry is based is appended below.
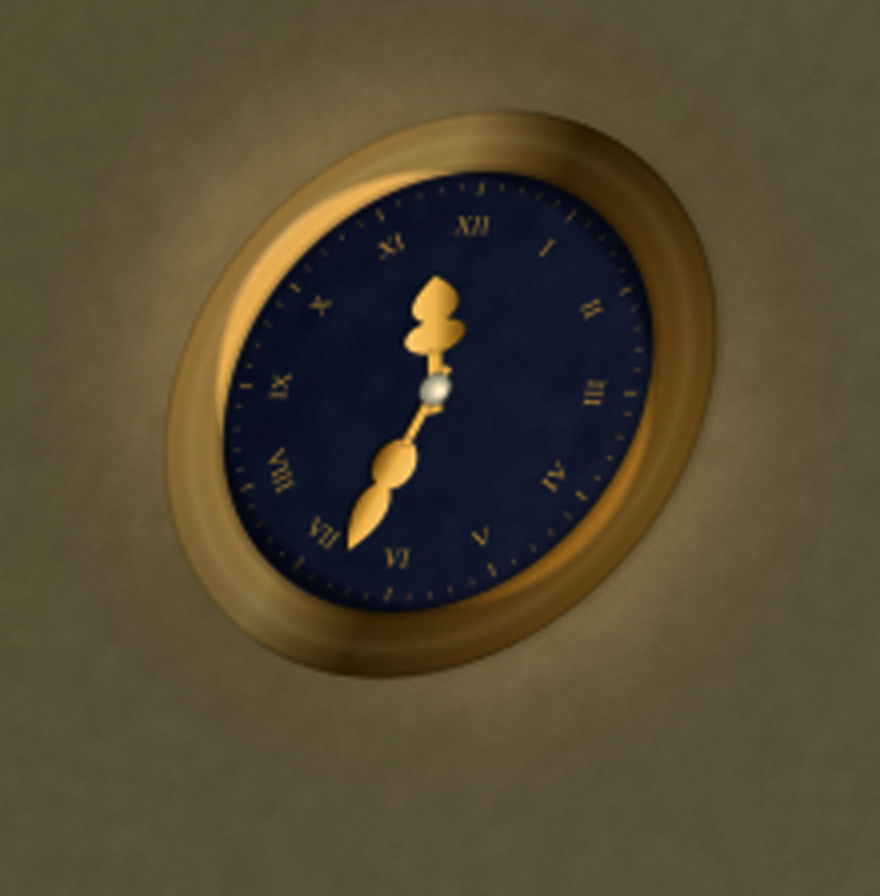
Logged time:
11h33
